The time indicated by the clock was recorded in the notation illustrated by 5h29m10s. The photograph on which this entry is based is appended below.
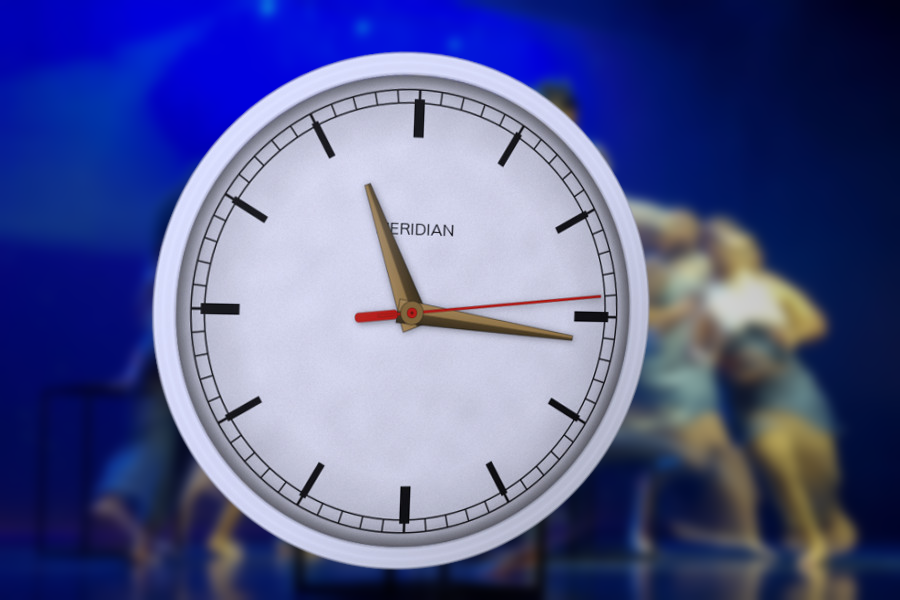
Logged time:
11h16m14s
